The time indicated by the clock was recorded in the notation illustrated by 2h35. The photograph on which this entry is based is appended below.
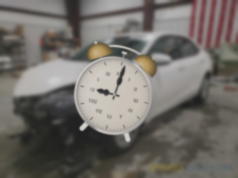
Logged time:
9h01
